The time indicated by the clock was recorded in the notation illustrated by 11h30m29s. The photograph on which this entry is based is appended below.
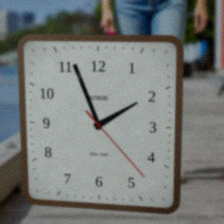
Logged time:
1h56m23s
